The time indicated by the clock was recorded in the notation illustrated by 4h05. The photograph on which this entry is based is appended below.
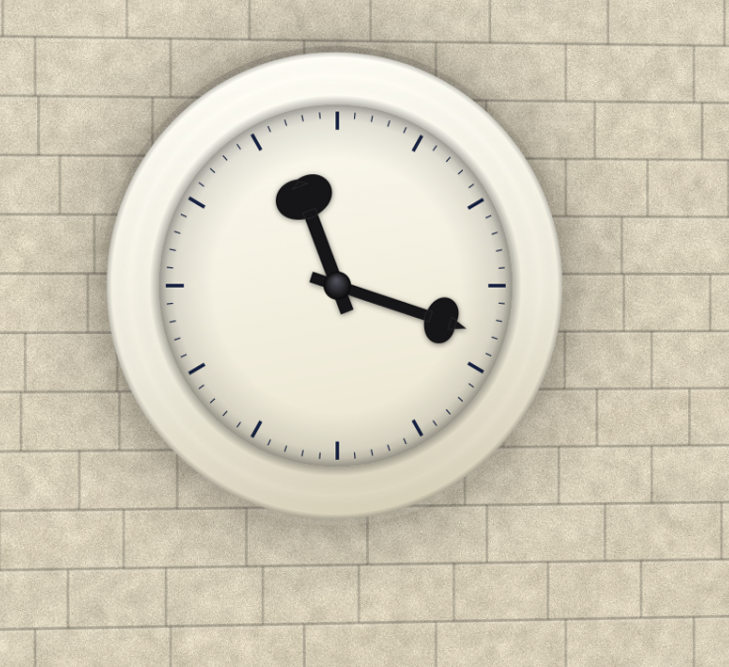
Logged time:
11h18
